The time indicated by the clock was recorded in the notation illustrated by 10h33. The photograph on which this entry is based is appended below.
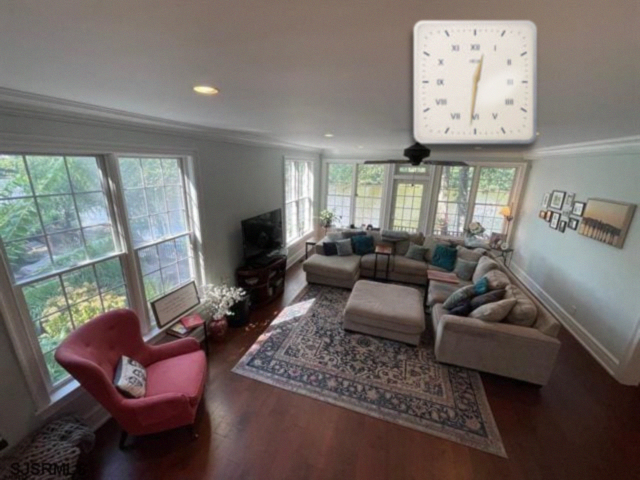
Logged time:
12h31
